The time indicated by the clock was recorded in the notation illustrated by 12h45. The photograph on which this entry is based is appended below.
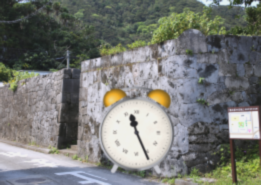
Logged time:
11h26
